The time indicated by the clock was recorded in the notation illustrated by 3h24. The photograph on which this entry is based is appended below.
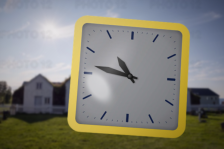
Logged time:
10h47
